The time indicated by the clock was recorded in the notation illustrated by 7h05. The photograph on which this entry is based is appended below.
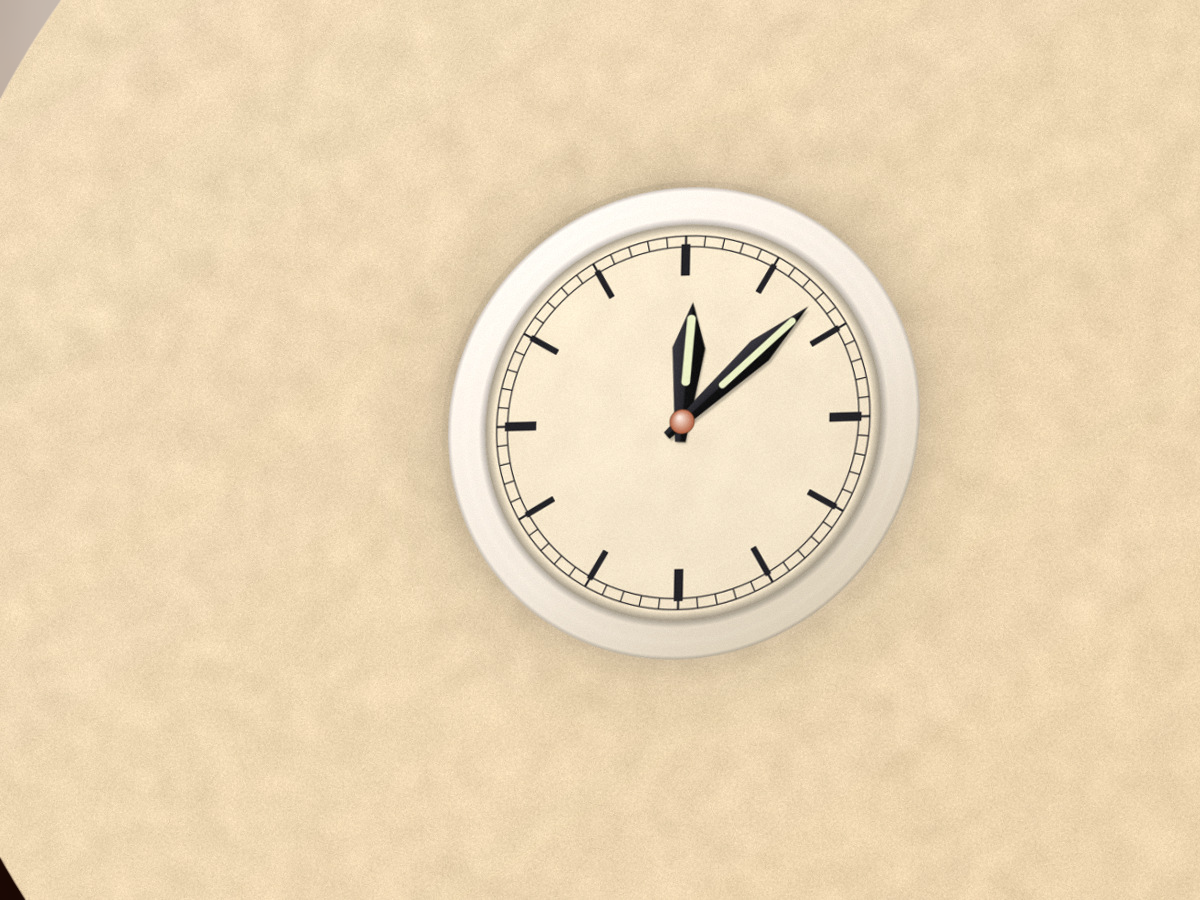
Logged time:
12h08
